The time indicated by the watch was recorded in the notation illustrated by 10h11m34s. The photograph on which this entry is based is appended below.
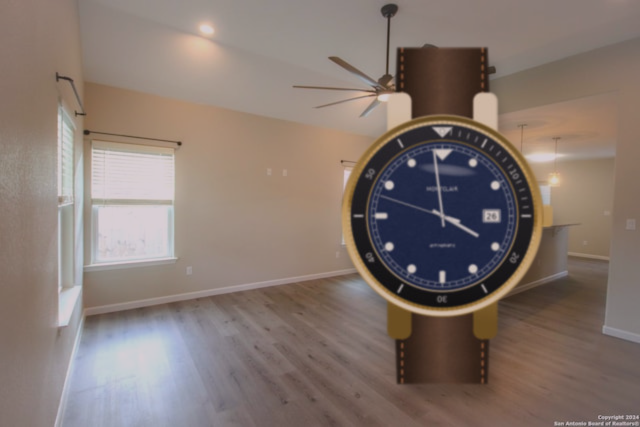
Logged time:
3h58m48s
